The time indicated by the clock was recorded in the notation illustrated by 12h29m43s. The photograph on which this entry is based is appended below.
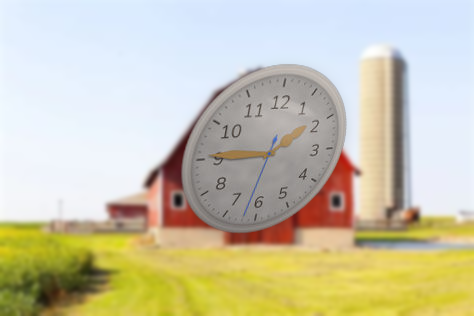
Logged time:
1h45m32s
